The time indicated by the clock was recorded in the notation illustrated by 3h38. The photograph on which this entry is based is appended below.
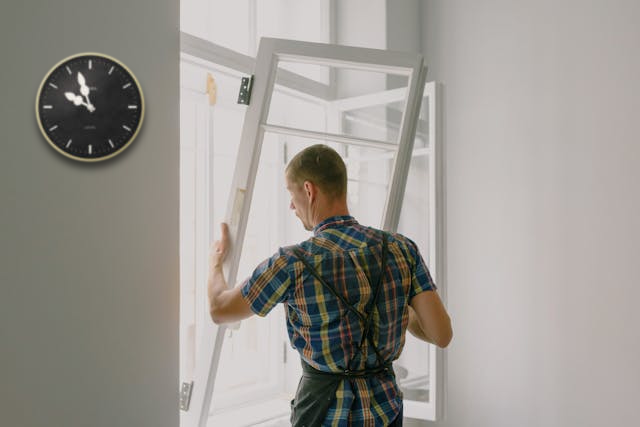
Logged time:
9h57
